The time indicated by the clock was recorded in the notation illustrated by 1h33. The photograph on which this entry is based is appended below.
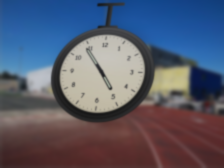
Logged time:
4h54
